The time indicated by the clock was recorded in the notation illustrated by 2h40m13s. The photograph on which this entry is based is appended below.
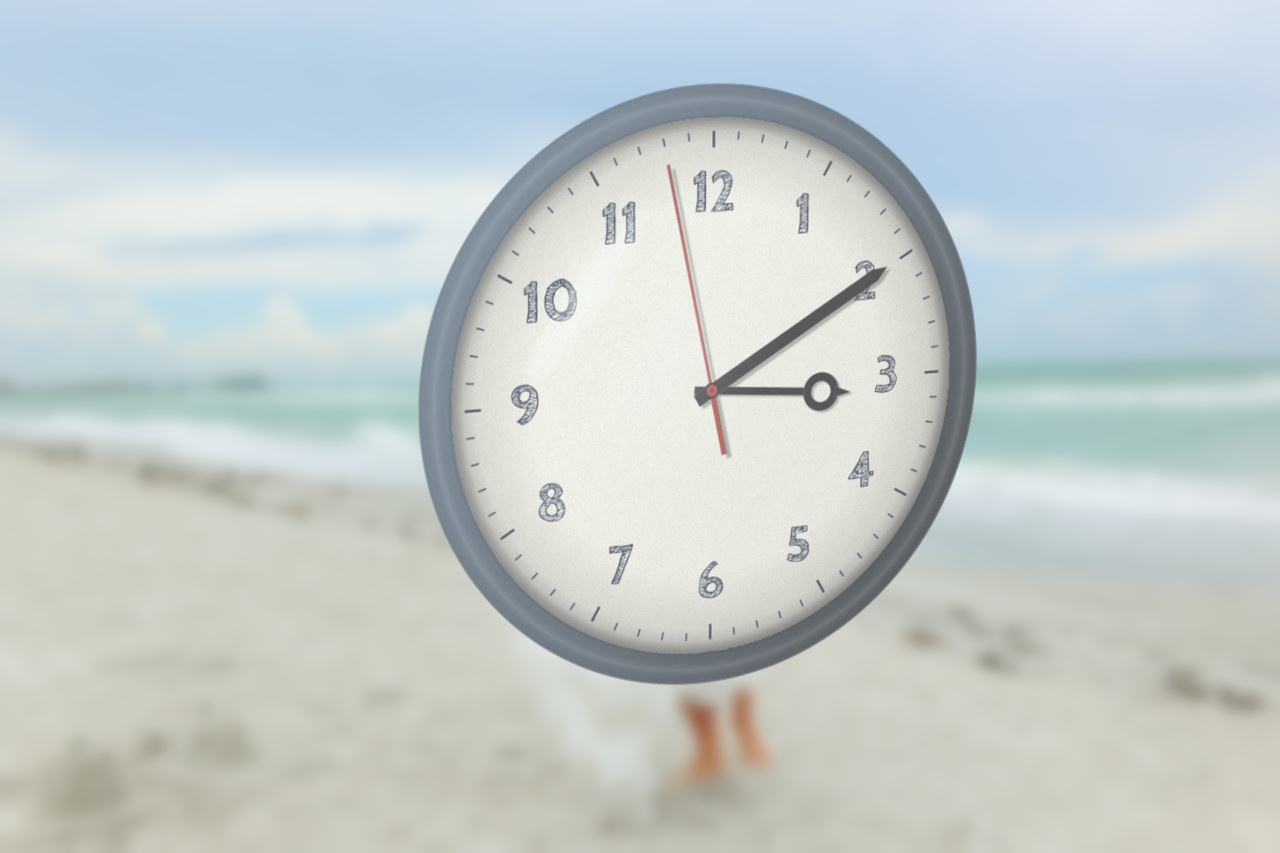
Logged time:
3h09m58s
